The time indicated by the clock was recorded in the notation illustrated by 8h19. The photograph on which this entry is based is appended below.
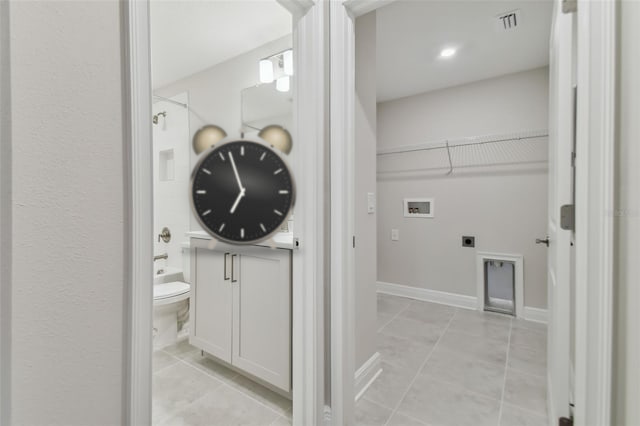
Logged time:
6h57
